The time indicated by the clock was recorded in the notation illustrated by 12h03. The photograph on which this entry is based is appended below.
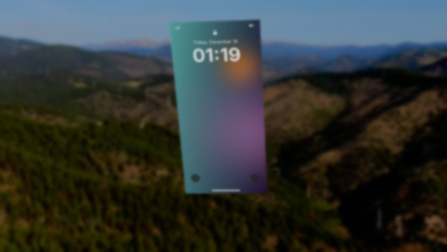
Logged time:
1h19
